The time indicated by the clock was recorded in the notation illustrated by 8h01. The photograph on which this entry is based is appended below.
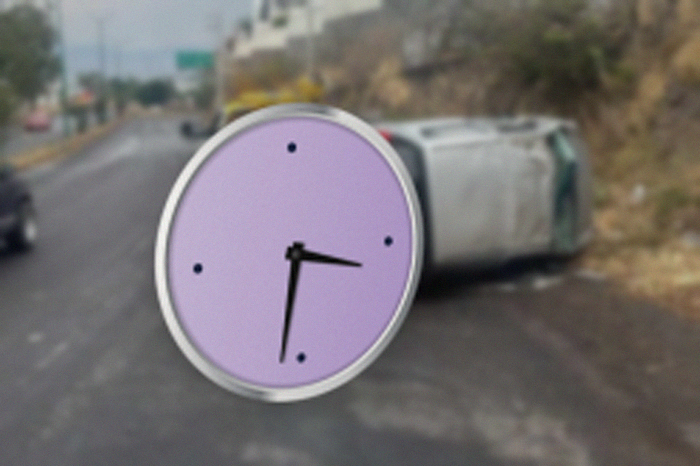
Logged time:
3h32
